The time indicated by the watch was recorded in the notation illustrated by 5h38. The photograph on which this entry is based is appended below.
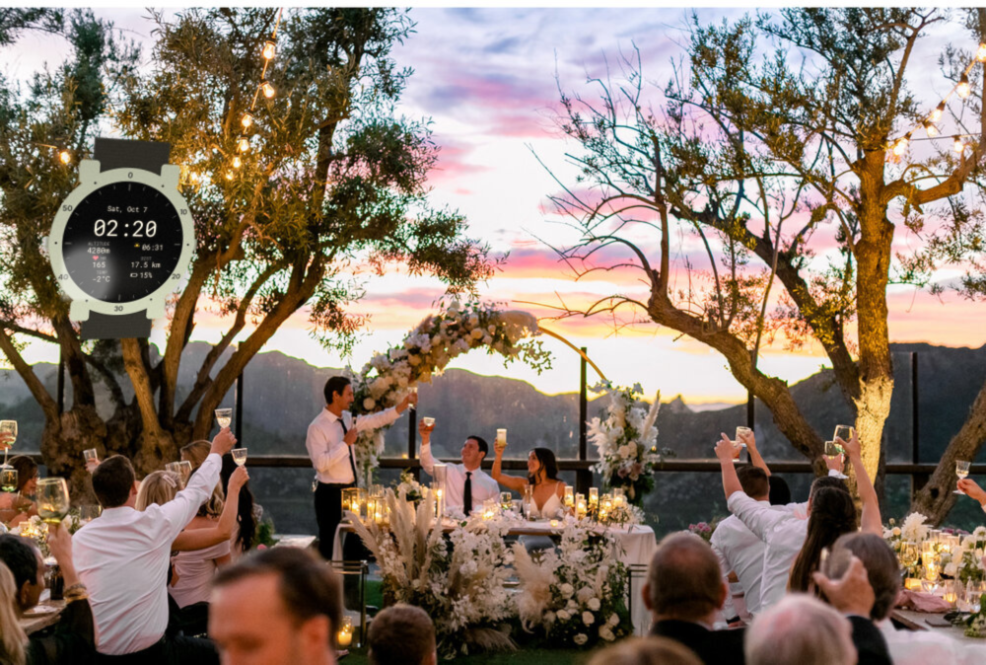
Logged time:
2h20
